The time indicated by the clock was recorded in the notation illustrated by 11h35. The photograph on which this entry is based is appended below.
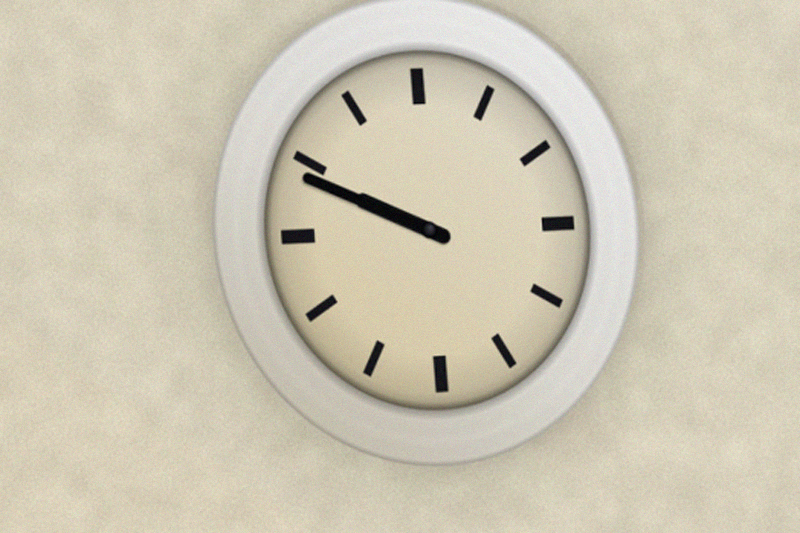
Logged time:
9h49
